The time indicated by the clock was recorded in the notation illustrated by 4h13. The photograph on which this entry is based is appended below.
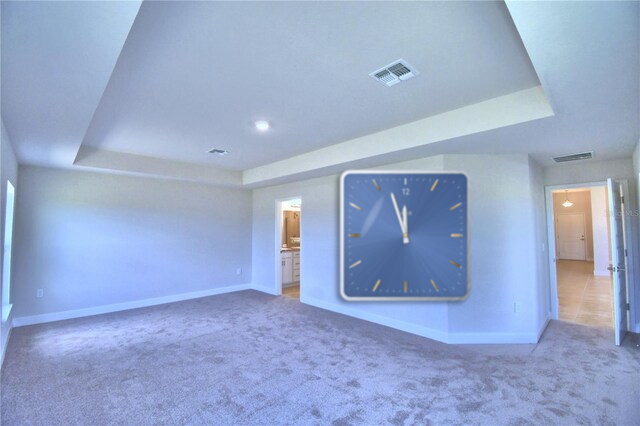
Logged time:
11h57
